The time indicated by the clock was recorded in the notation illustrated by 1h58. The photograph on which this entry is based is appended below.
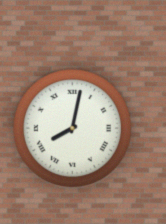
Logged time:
8h02
